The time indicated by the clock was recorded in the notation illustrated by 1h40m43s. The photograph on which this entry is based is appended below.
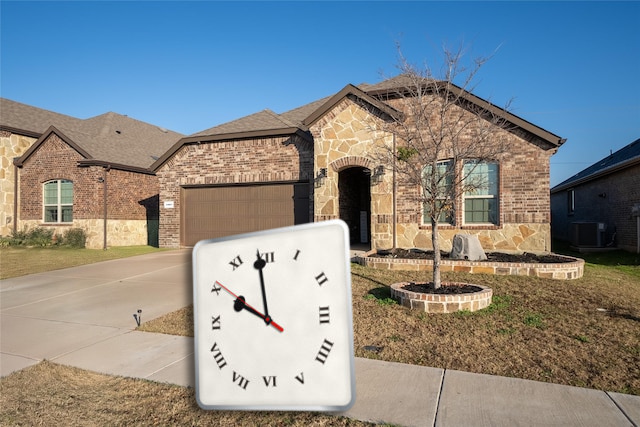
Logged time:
9h58m51s
